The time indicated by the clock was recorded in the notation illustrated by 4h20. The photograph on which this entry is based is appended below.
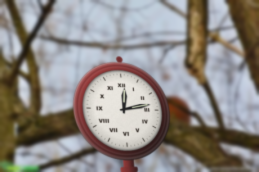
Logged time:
12h13
